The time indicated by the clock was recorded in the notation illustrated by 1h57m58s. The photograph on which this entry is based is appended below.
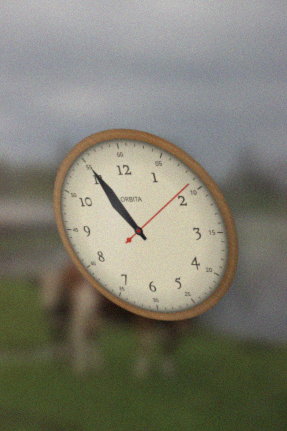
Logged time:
10h55m09s
